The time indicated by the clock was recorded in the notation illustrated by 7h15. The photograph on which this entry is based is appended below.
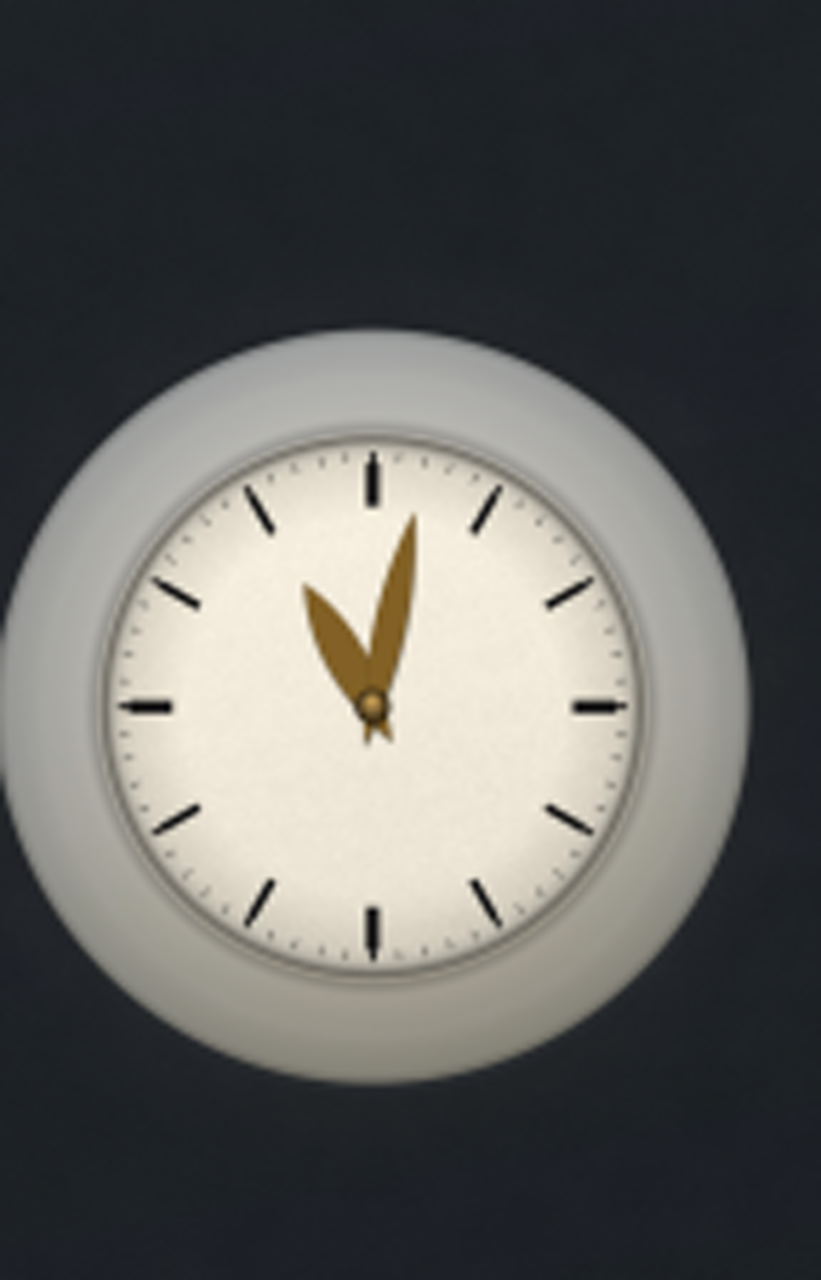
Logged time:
11h02
